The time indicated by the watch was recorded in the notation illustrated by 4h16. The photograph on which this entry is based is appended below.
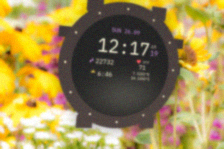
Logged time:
12h17
